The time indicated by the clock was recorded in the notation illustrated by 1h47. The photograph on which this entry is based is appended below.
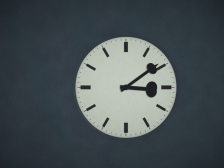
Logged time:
3h09
